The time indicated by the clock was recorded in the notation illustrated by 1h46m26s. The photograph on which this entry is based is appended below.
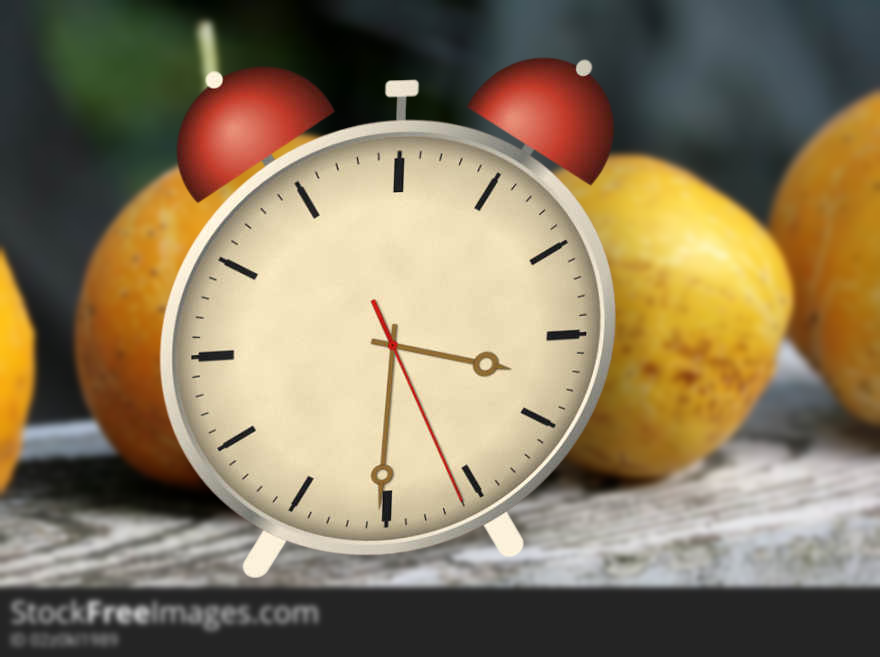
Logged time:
3h30m26s
